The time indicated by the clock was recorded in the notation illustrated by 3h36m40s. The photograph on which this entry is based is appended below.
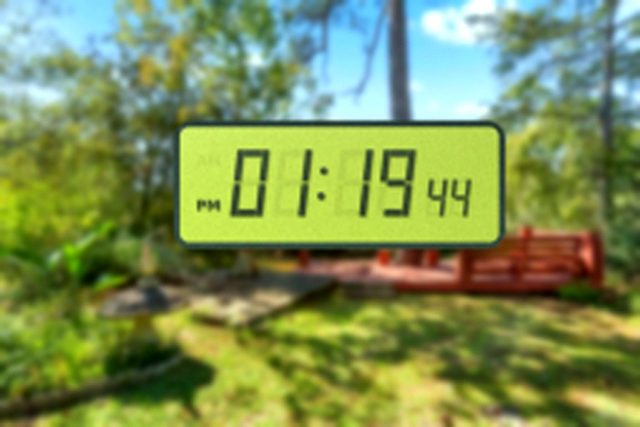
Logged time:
1h19m44s
